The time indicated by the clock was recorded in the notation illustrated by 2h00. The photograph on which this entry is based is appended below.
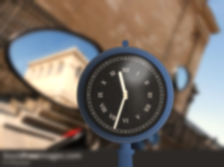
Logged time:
11h33
